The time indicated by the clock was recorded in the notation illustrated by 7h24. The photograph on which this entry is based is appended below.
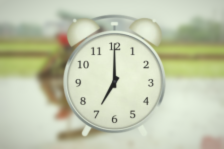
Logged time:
7h00
